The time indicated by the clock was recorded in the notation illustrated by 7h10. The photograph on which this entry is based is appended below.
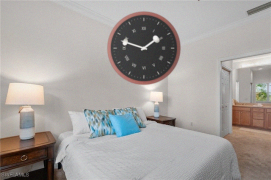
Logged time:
1h48
